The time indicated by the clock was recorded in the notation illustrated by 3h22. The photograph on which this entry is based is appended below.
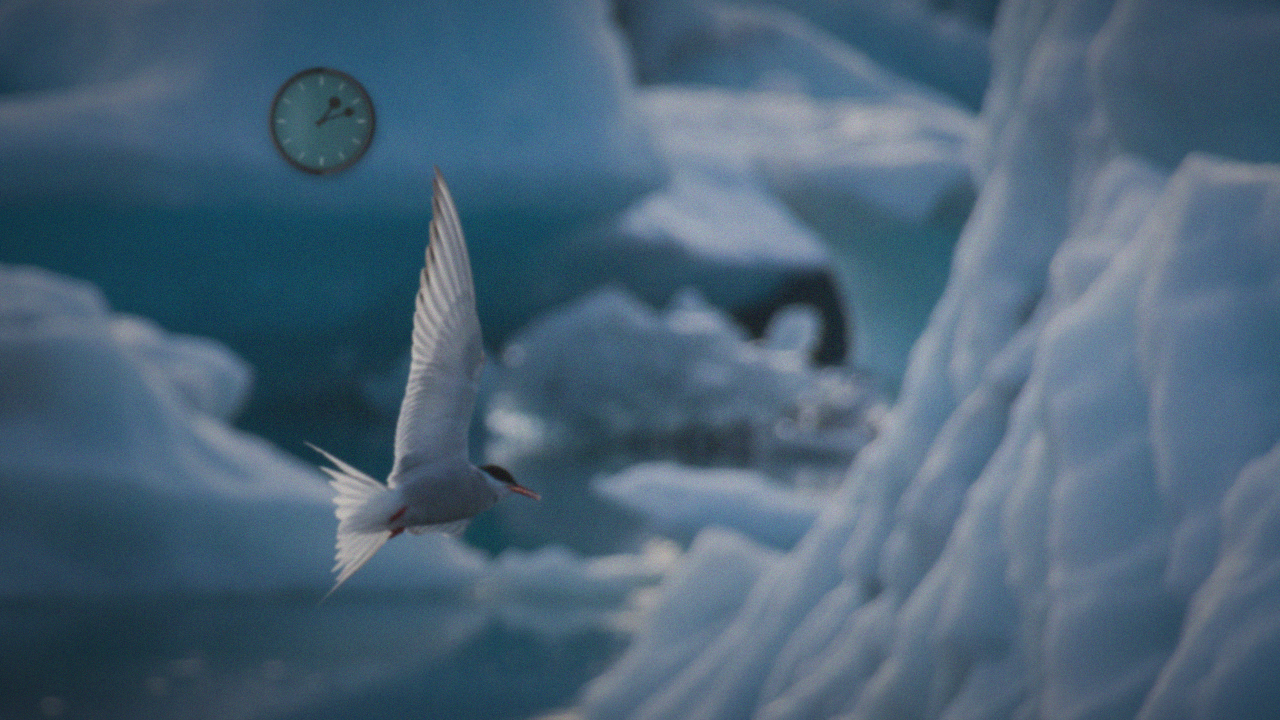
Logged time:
1h12
